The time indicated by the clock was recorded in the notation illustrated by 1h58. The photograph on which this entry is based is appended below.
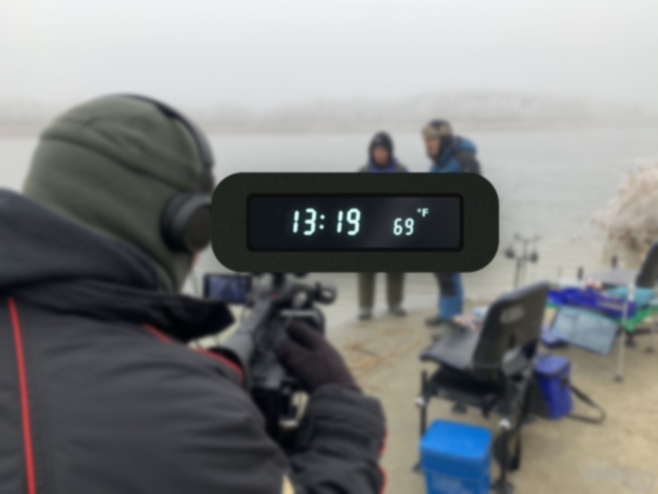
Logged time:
13h19
